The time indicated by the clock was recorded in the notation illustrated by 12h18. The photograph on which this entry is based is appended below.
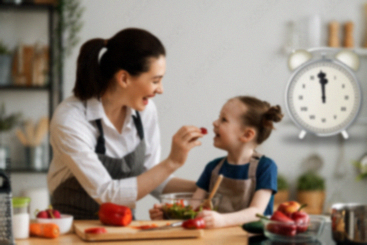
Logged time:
11h59
